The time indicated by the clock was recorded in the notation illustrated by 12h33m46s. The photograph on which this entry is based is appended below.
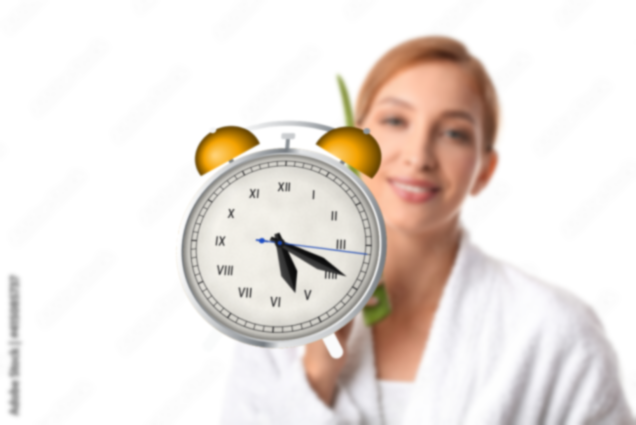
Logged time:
5h19m16s
